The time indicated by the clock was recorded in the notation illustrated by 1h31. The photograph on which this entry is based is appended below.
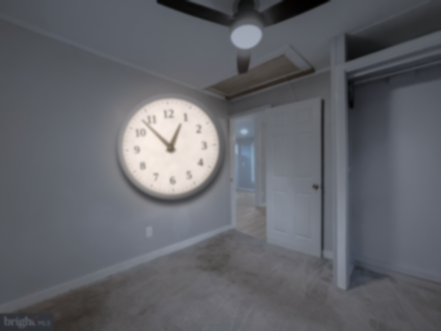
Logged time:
12h53
